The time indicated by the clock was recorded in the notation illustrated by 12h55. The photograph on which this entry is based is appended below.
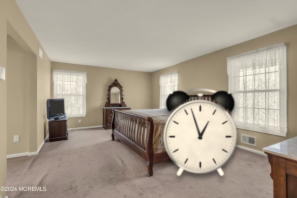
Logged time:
12h57
